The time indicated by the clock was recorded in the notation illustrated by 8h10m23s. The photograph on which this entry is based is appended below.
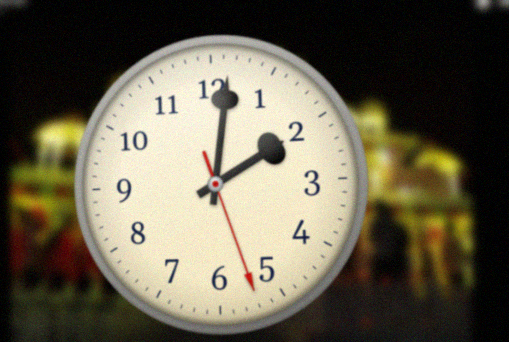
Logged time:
2h01m27s
